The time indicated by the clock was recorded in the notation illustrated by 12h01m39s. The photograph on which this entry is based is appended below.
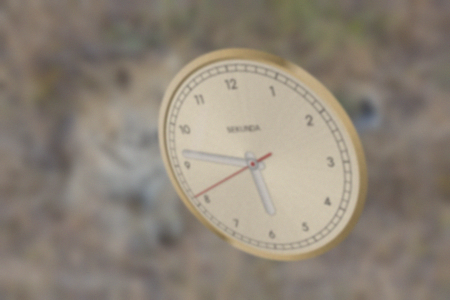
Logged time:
5h46m41s
